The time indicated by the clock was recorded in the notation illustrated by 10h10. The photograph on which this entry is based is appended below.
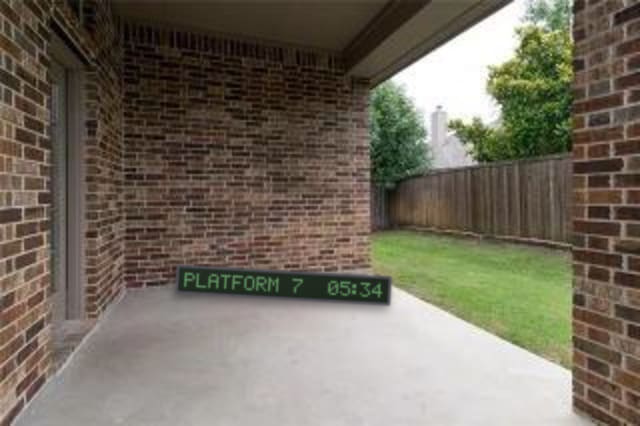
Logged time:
5h34
